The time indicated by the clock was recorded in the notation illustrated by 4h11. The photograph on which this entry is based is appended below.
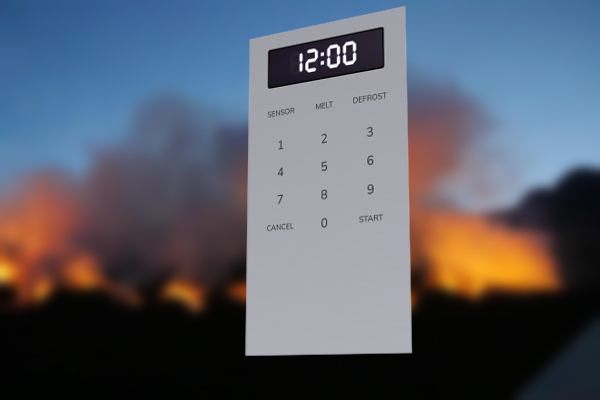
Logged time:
12h00
